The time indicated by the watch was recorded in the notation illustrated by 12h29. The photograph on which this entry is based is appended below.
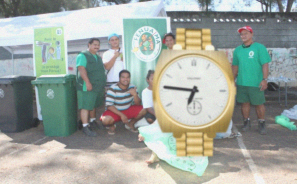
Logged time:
6h46
